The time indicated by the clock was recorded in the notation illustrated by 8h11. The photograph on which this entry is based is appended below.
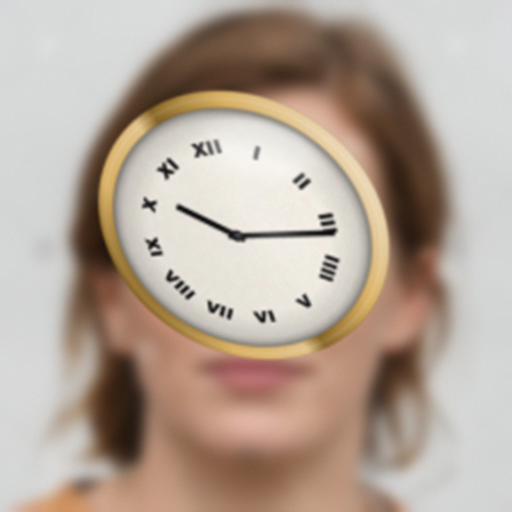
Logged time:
10h16
